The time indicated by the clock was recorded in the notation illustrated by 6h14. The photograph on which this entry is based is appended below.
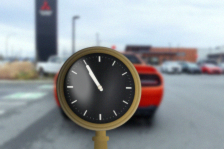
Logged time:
10h55
